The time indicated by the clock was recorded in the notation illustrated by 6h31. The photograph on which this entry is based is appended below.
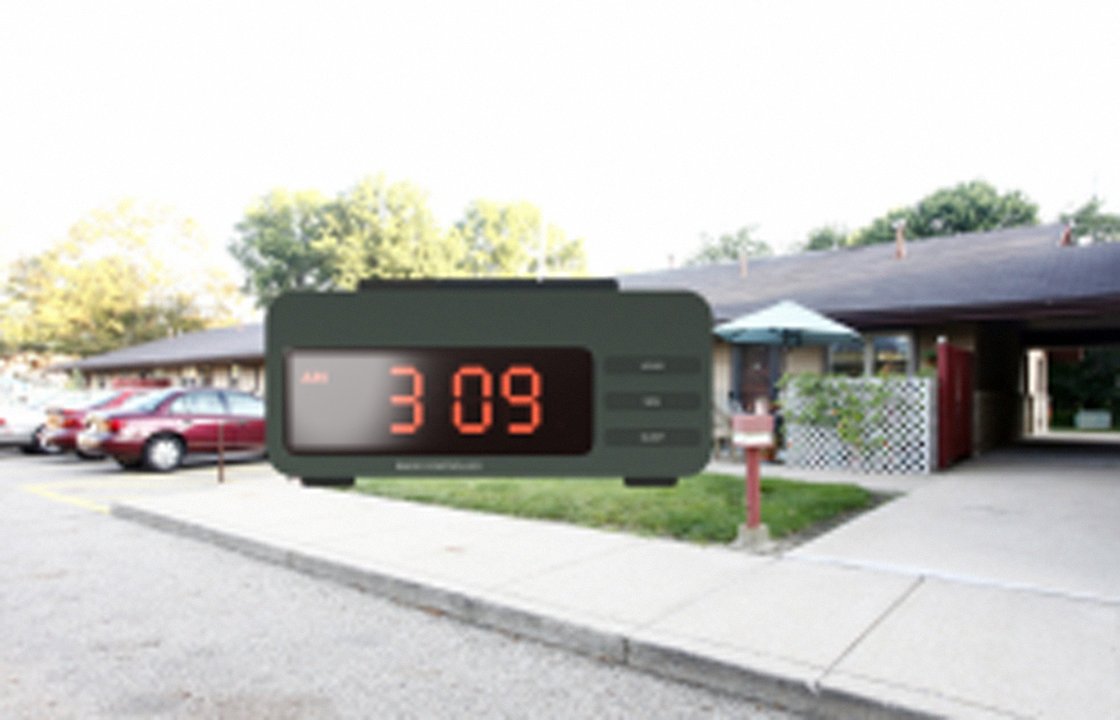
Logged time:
3h09
